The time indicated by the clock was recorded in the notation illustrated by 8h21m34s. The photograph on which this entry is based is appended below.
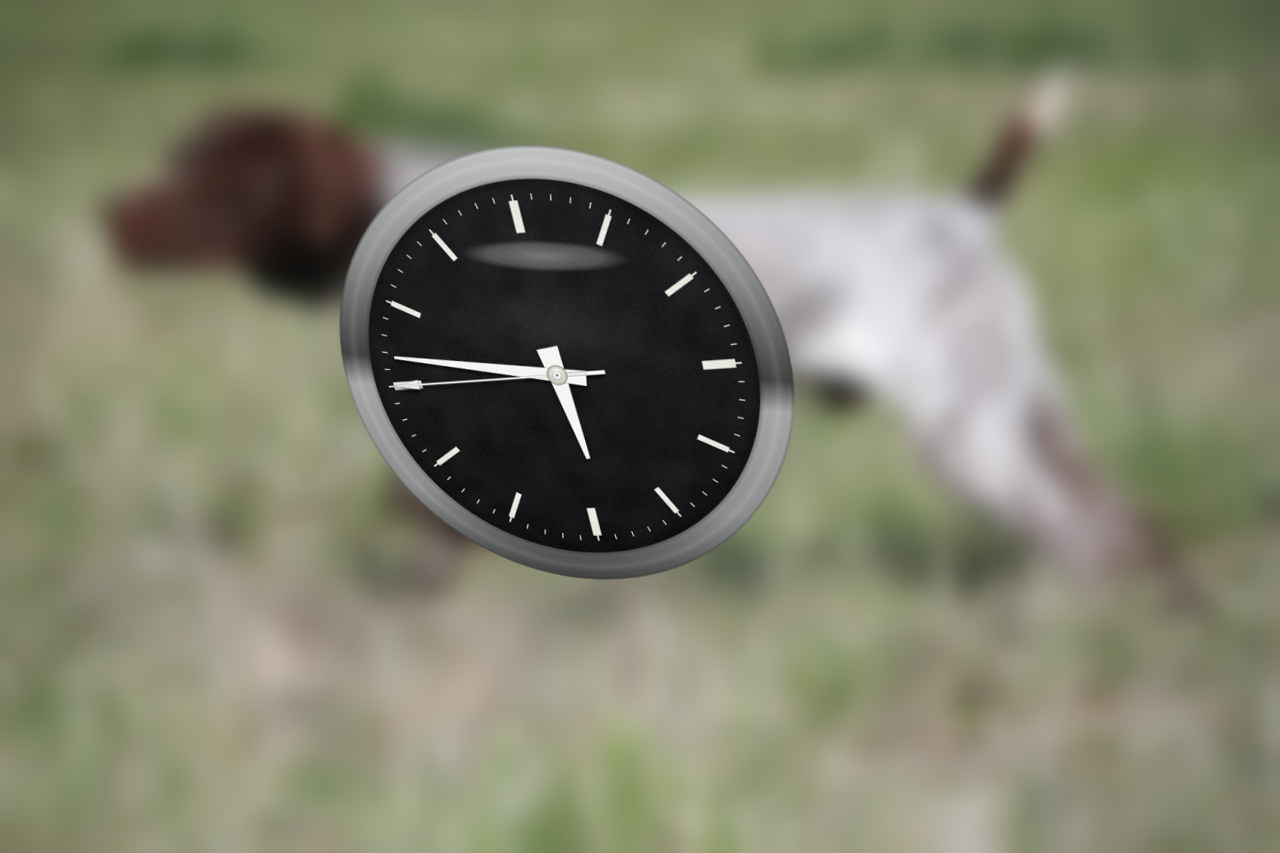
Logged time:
5h46m45s
